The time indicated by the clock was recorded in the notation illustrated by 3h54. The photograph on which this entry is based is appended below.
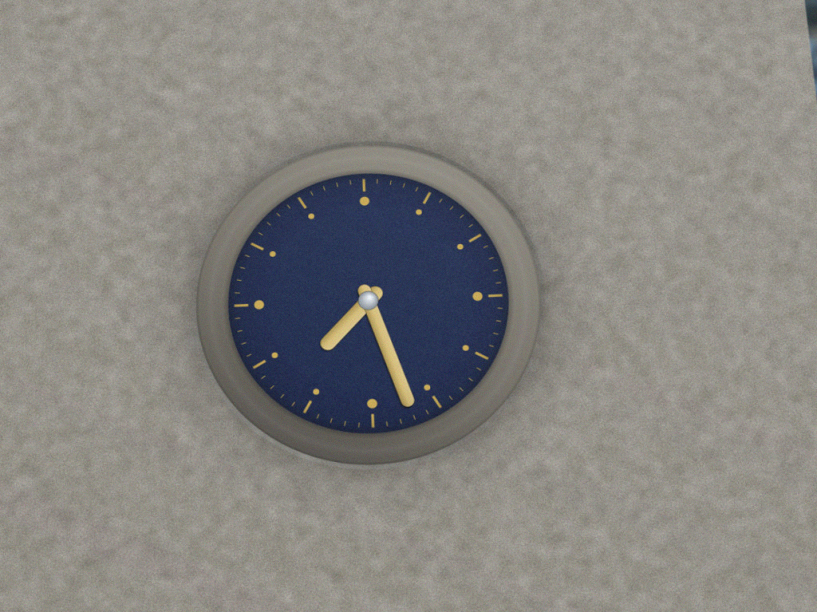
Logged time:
7h27
